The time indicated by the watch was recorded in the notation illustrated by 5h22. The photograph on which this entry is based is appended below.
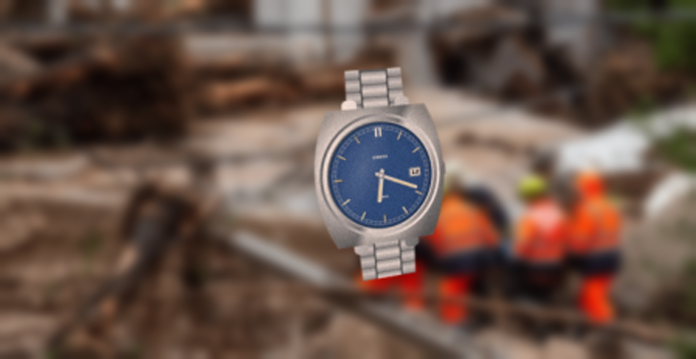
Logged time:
6h19
